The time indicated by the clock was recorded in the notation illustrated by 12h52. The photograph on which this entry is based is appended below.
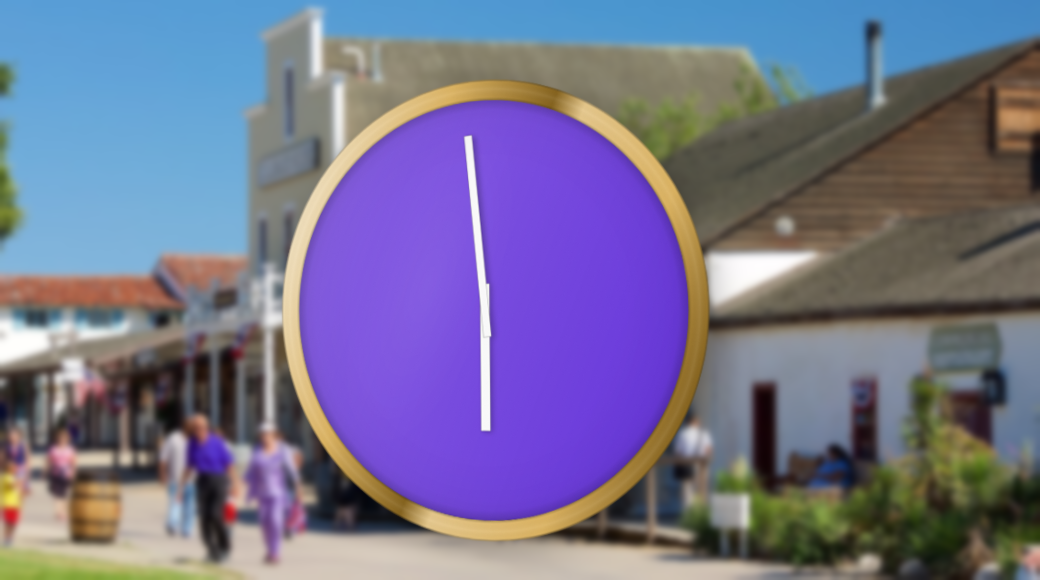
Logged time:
5h59
